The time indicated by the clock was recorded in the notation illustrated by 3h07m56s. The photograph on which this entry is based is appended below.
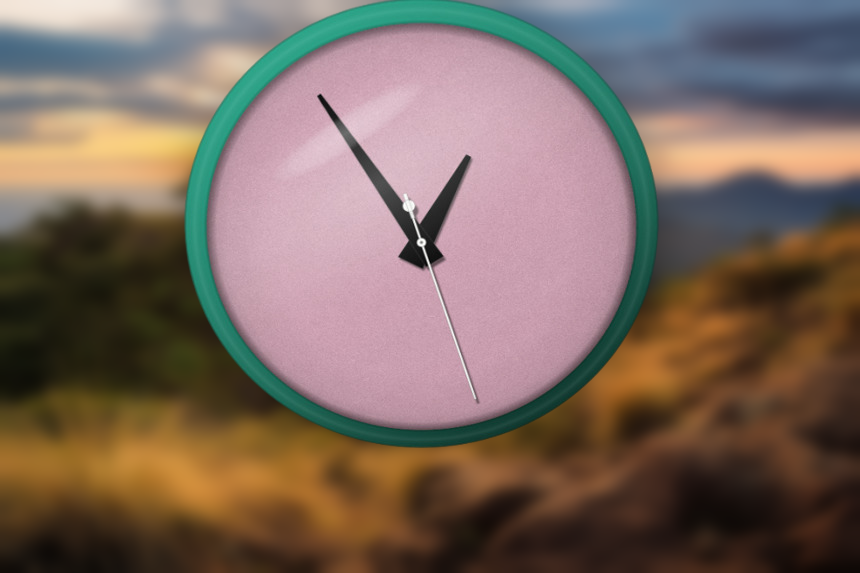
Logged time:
12h54m27s
